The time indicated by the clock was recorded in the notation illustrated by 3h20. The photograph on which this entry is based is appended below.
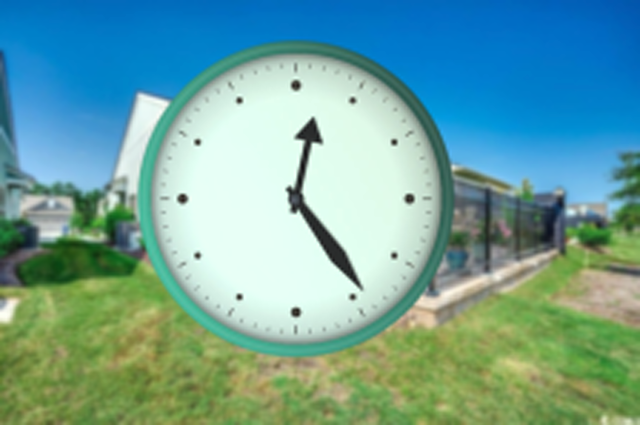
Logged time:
12h24
